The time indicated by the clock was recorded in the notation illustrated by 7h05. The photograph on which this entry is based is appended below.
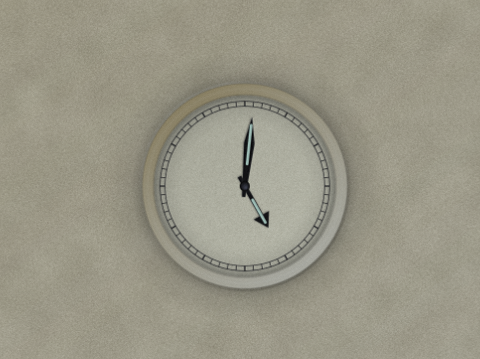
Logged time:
5h01
